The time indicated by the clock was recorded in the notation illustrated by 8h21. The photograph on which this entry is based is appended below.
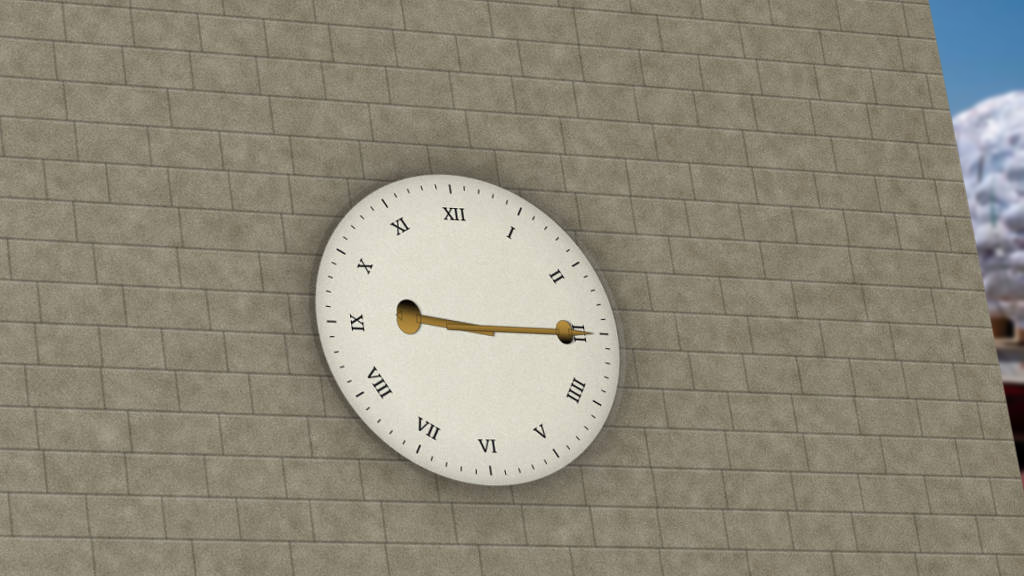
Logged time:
9h15
